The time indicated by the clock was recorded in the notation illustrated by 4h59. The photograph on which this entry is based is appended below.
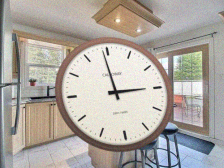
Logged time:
2h59
